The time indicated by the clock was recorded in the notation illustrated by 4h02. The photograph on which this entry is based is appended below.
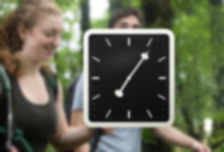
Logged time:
7h06
